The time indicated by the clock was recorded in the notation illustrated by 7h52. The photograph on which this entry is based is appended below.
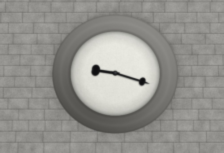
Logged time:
9h18
